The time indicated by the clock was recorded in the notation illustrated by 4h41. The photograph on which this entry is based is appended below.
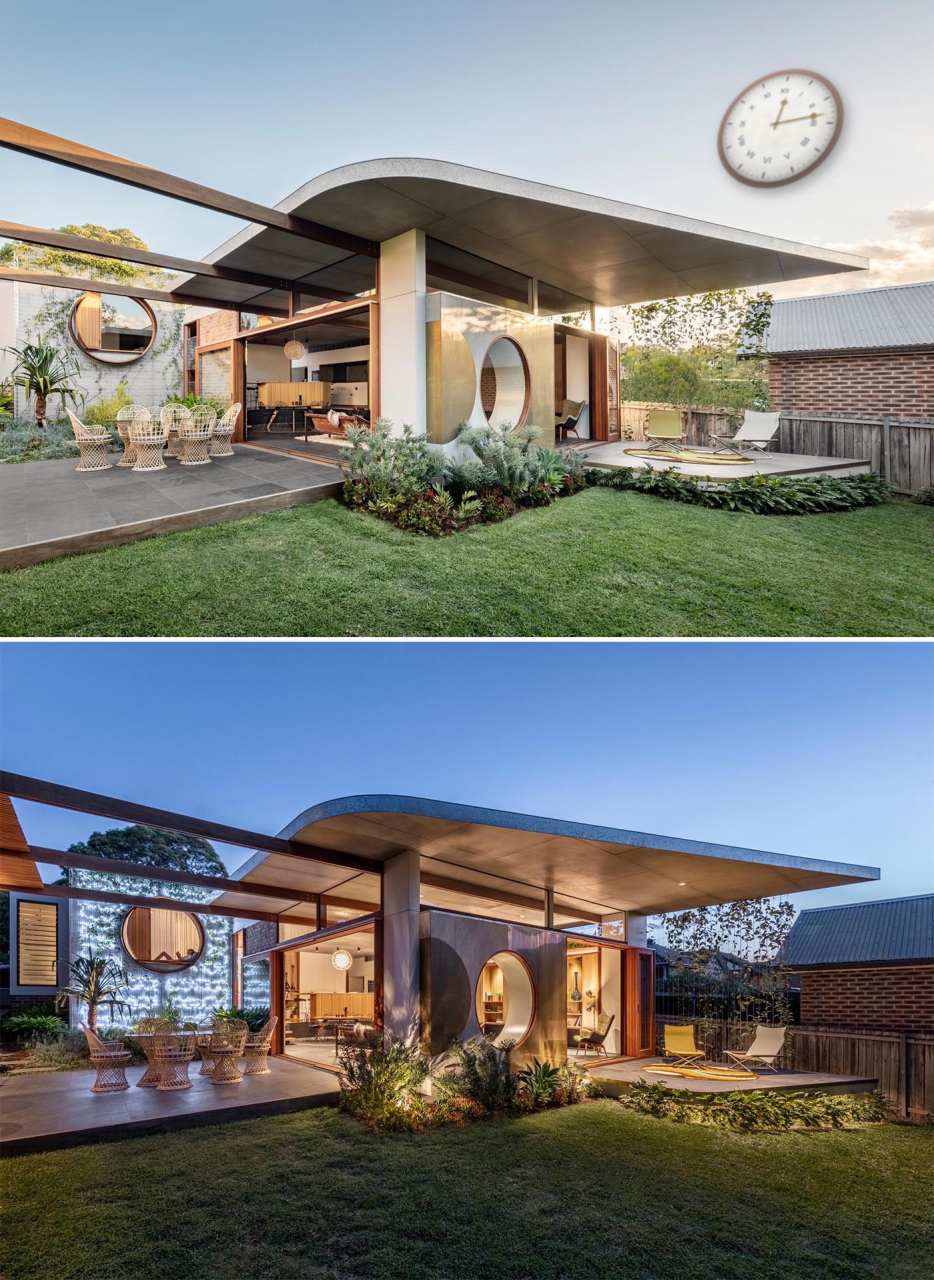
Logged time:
12h13
